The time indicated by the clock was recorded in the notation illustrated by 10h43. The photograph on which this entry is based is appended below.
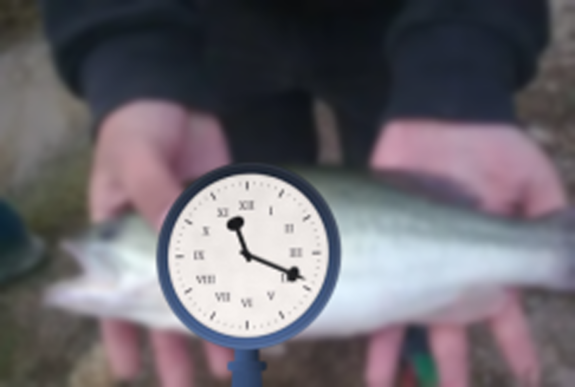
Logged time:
11h19
